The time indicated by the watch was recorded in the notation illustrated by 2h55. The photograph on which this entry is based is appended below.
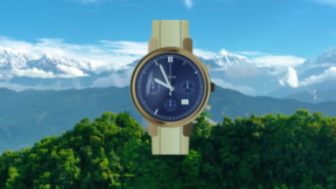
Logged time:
9h56
